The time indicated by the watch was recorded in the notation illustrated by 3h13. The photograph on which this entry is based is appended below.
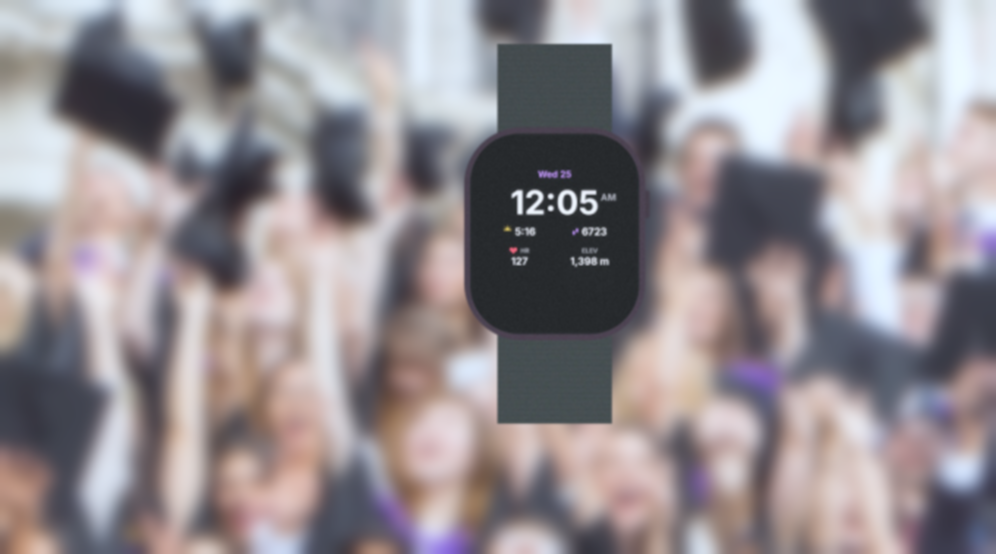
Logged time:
12h05
